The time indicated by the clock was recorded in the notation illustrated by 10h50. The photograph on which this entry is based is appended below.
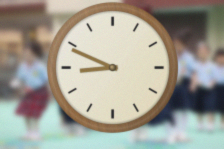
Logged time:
8h49
